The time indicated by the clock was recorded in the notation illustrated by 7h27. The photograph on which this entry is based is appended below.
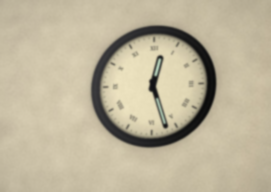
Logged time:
12h27
